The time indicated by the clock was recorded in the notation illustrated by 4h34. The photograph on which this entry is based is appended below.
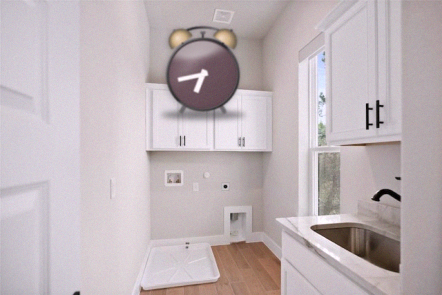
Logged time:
6h43
